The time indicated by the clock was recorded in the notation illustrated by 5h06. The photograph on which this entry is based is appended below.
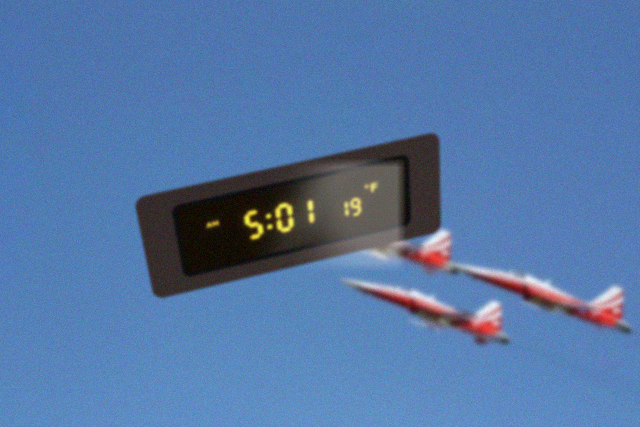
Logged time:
5h01
